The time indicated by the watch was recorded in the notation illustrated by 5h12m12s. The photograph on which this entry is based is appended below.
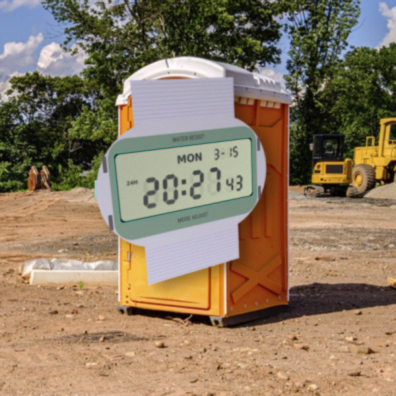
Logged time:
20h27m43s
